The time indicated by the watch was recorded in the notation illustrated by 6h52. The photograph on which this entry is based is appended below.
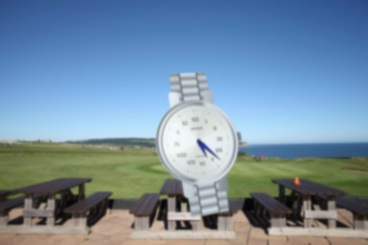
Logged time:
5h23
